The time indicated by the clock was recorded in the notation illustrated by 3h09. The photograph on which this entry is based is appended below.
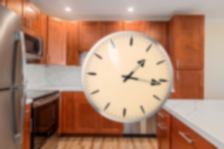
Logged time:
1h16
